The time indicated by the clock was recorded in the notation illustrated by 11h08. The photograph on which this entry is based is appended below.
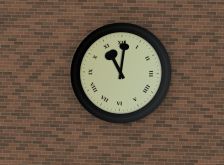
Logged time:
11h01
